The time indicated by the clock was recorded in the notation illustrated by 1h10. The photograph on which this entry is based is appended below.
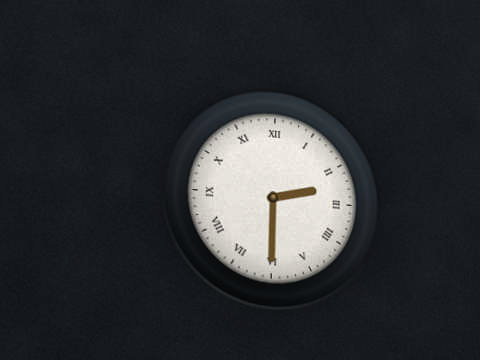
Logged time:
2h30
